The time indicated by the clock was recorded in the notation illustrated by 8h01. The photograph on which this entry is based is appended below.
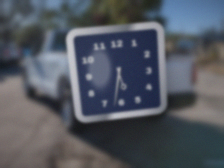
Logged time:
5h32
